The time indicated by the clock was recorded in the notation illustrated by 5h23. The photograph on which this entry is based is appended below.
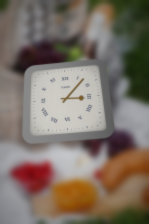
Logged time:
3h07
